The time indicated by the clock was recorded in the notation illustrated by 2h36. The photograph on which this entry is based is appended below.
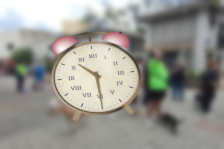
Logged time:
10h30
